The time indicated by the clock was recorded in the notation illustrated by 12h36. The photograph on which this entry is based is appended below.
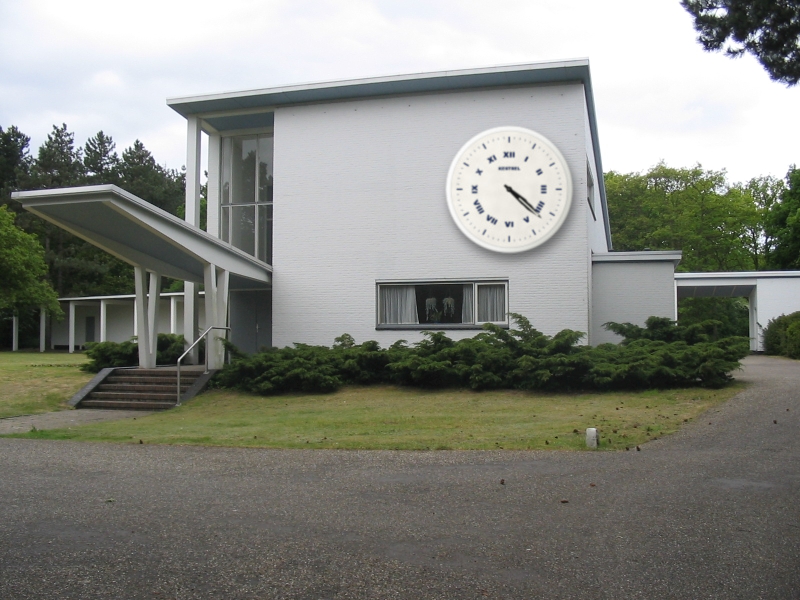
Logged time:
4h22
